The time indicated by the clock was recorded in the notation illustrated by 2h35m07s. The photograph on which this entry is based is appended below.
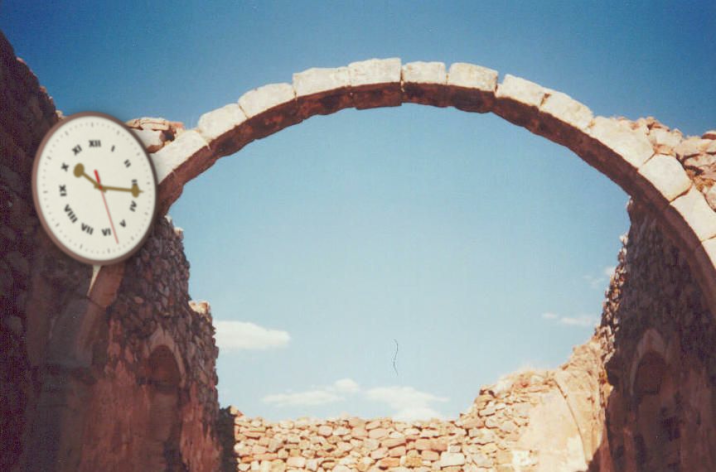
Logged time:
10h16m28s
